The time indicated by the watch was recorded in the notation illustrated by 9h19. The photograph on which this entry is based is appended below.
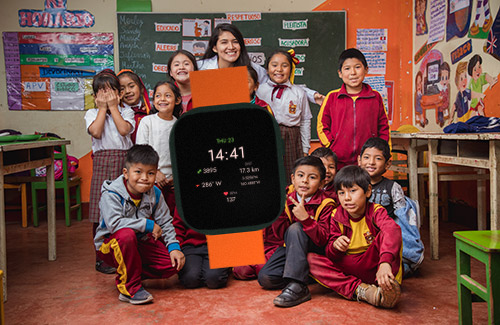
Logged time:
14h41
